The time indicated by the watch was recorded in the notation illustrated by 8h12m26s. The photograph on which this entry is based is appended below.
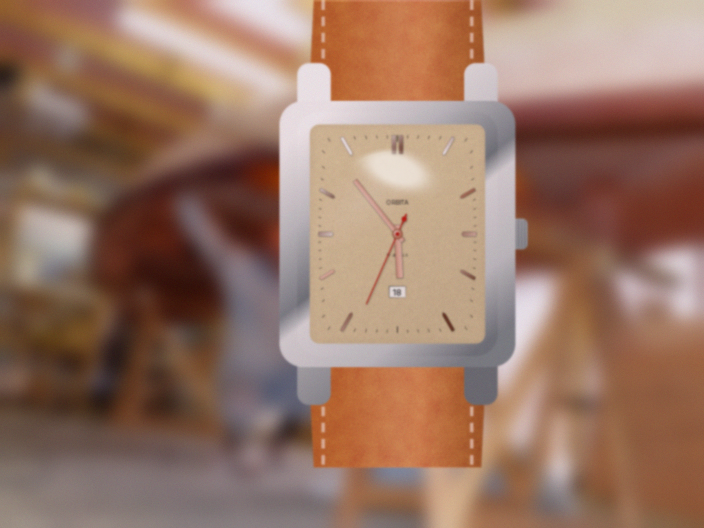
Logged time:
5h53m34s
